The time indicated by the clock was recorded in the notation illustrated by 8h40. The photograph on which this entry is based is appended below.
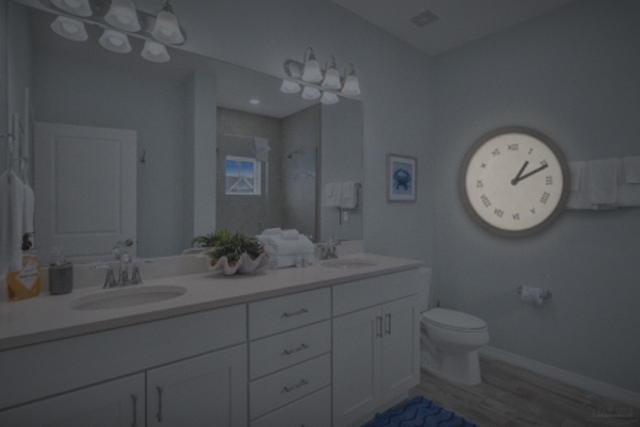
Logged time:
1h11
